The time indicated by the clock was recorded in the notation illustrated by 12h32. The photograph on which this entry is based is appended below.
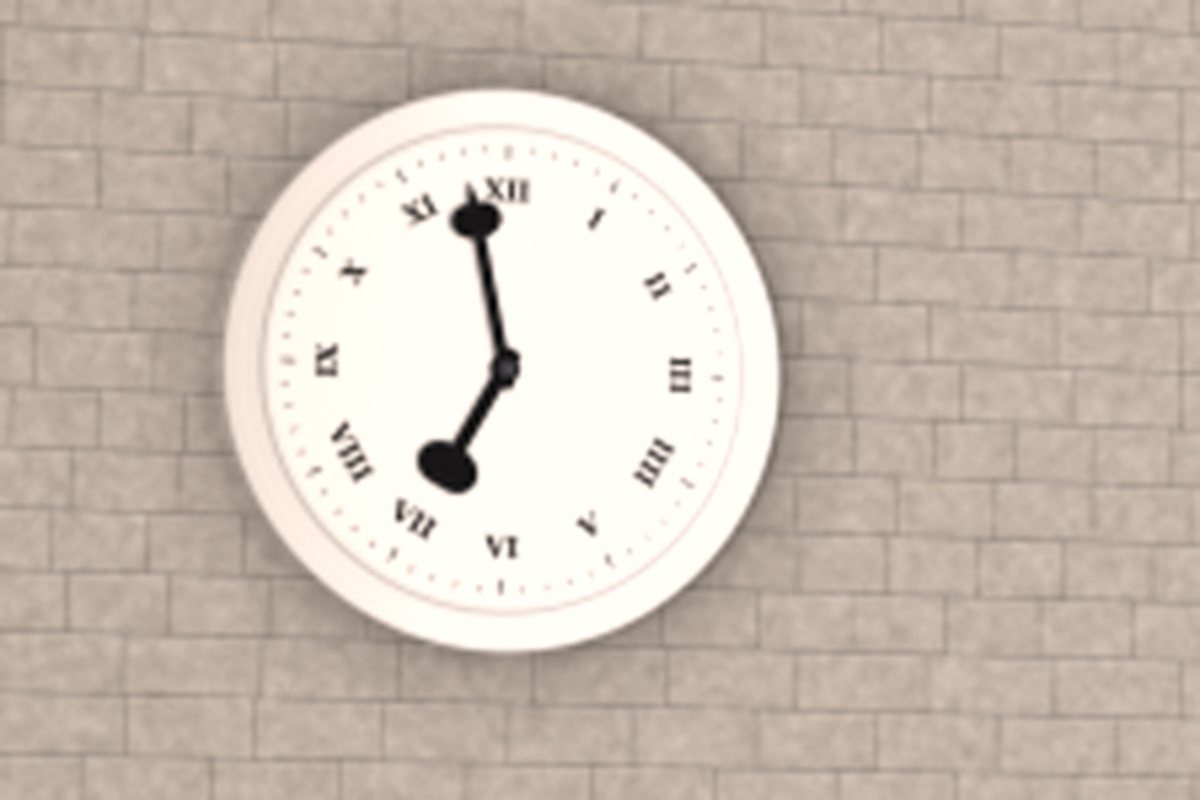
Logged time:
6h58
